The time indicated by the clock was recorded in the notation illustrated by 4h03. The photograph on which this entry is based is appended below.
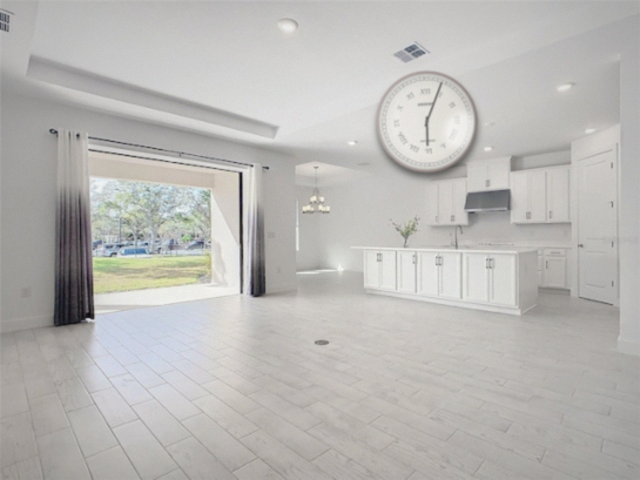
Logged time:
6h04
